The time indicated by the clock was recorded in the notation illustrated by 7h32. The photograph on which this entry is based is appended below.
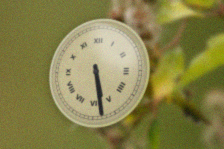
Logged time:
5h28
